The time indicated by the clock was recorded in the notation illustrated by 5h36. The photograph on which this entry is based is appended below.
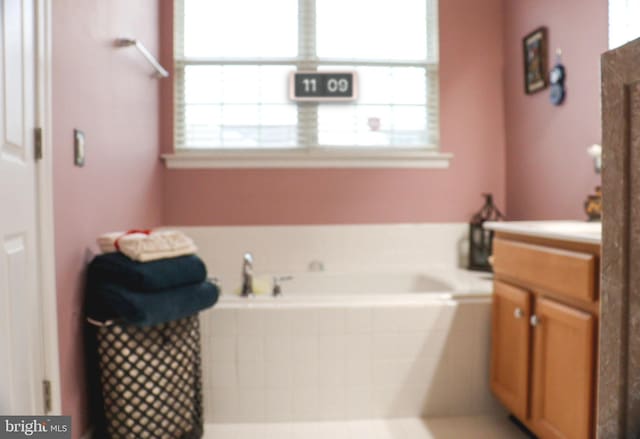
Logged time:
11h09
